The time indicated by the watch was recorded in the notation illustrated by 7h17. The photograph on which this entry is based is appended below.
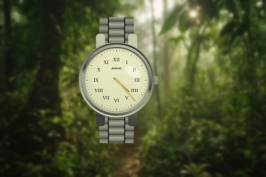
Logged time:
4h23
